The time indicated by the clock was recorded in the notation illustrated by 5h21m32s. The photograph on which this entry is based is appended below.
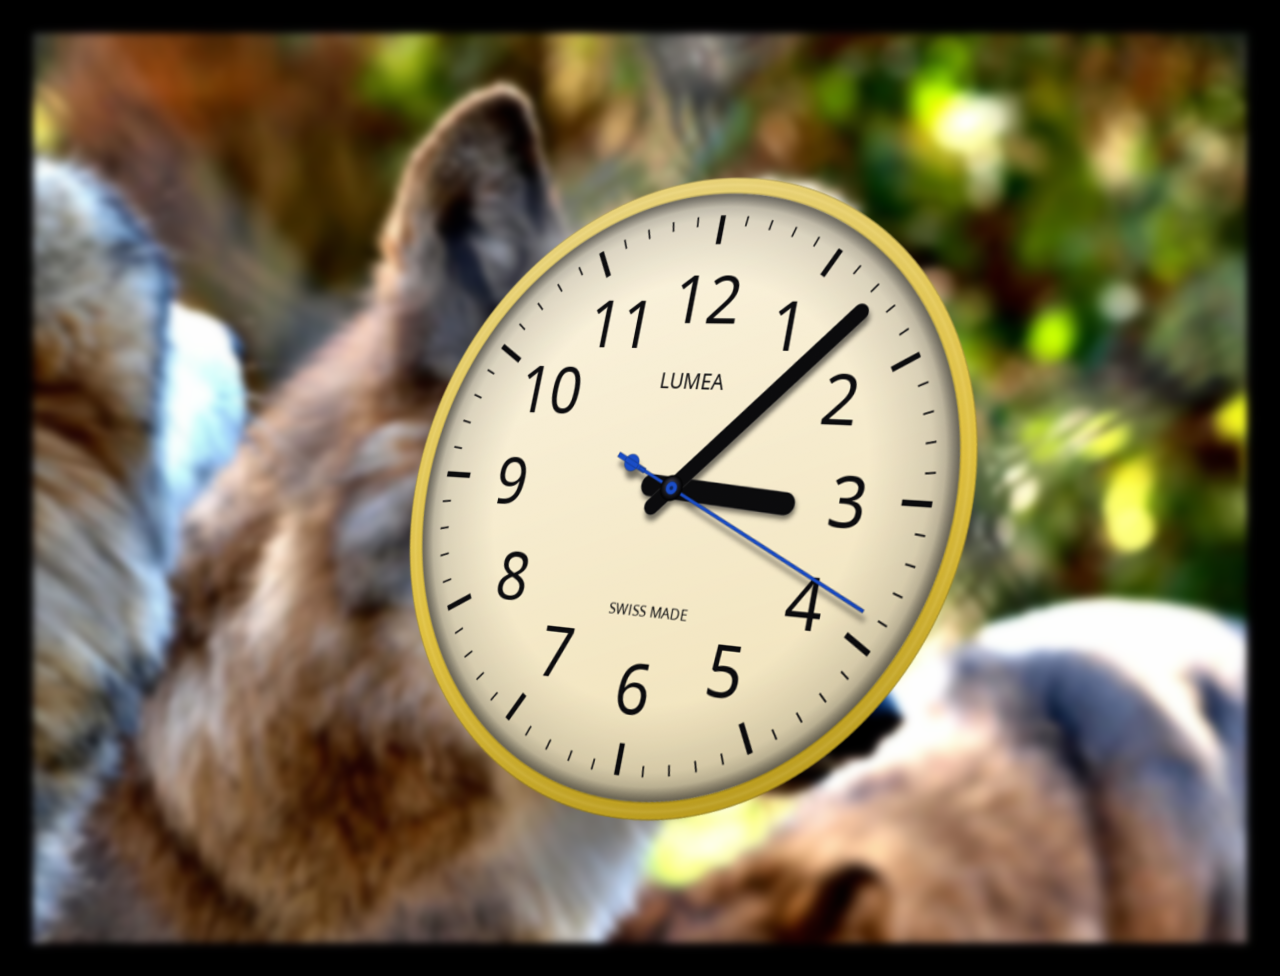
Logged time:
3h07m19s
